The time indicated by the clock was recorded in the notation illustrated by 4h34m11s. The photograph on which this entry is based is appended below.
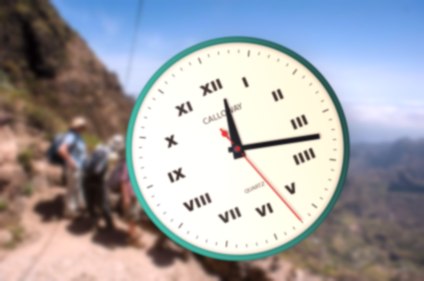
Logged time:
12h17m27s
